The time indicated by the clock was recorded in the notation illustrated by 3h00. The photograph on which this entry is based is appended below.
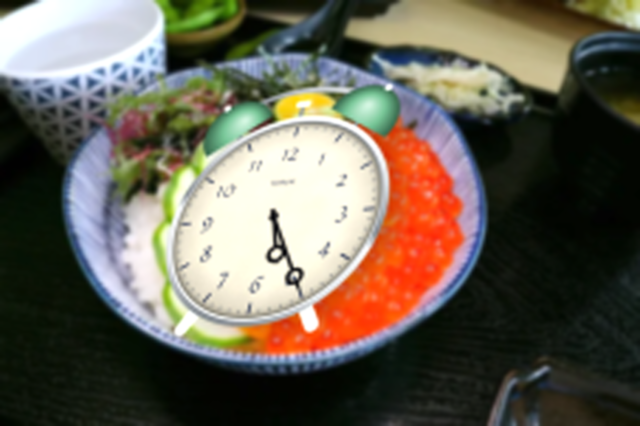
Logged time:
5h25
